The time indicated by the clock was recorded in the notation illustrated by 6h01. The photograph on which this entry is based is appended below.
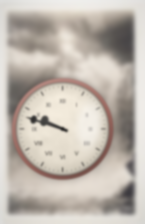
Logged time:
9h48
